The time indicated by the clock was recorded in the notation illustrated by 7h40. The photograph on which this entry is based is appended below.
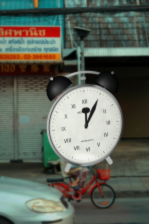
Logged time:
12h05
